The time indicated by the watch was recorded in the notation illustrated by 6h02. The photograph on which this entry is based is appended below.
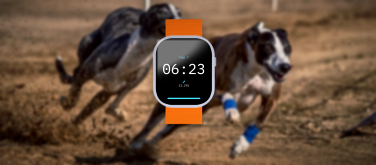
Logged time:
6h23
